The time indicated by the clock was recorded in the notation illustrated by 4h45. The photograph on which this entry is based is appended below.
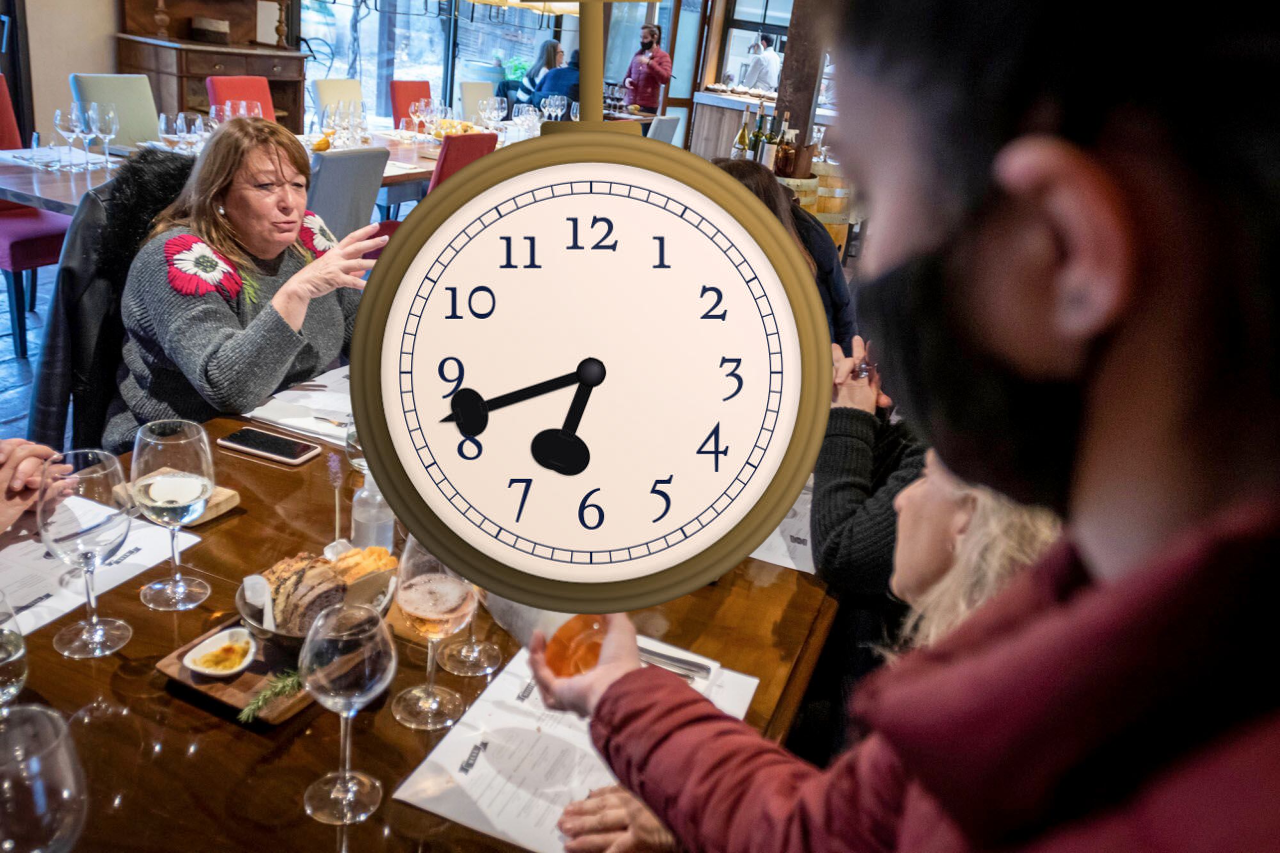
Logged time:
6h42
